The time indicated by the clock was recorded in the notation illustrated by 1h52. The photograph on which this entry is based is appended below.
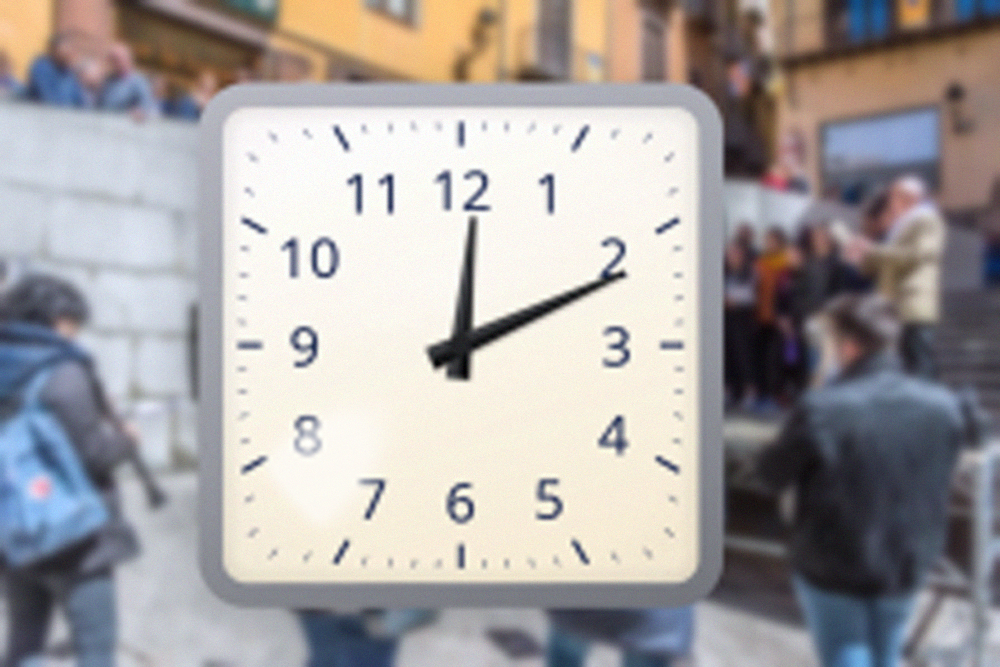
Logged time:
12h11
